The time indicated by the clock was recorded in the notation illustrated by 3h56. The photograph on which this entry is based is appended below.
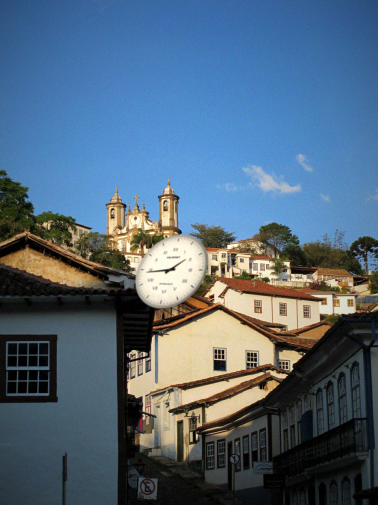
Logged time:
1h44
